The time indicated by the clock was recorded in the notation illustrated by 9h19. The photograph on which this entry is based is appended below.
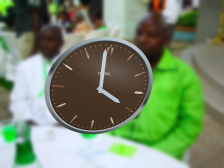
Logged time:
3h59
